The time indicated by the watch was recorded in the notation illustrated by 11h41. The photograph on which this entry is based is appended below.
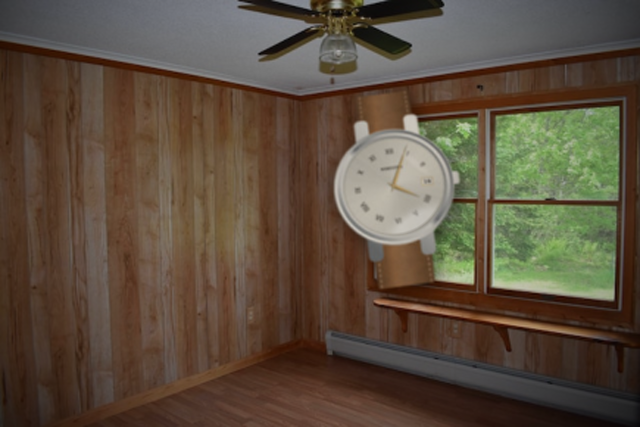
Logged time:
4h04
